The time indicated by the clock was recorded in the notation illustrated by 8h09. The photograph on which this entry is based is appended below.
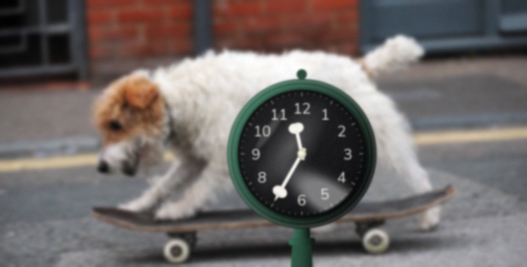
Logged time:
11h35
